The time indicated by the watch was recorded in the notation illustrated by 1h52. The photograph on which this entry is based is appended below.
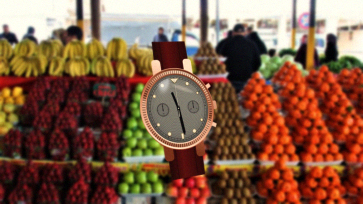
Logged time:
11h29
